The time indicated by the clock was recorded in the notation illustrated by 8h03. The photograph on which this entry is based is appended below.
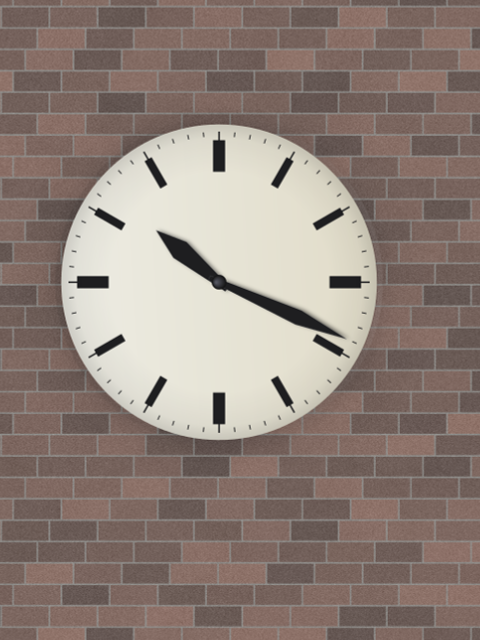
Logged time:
10h19
